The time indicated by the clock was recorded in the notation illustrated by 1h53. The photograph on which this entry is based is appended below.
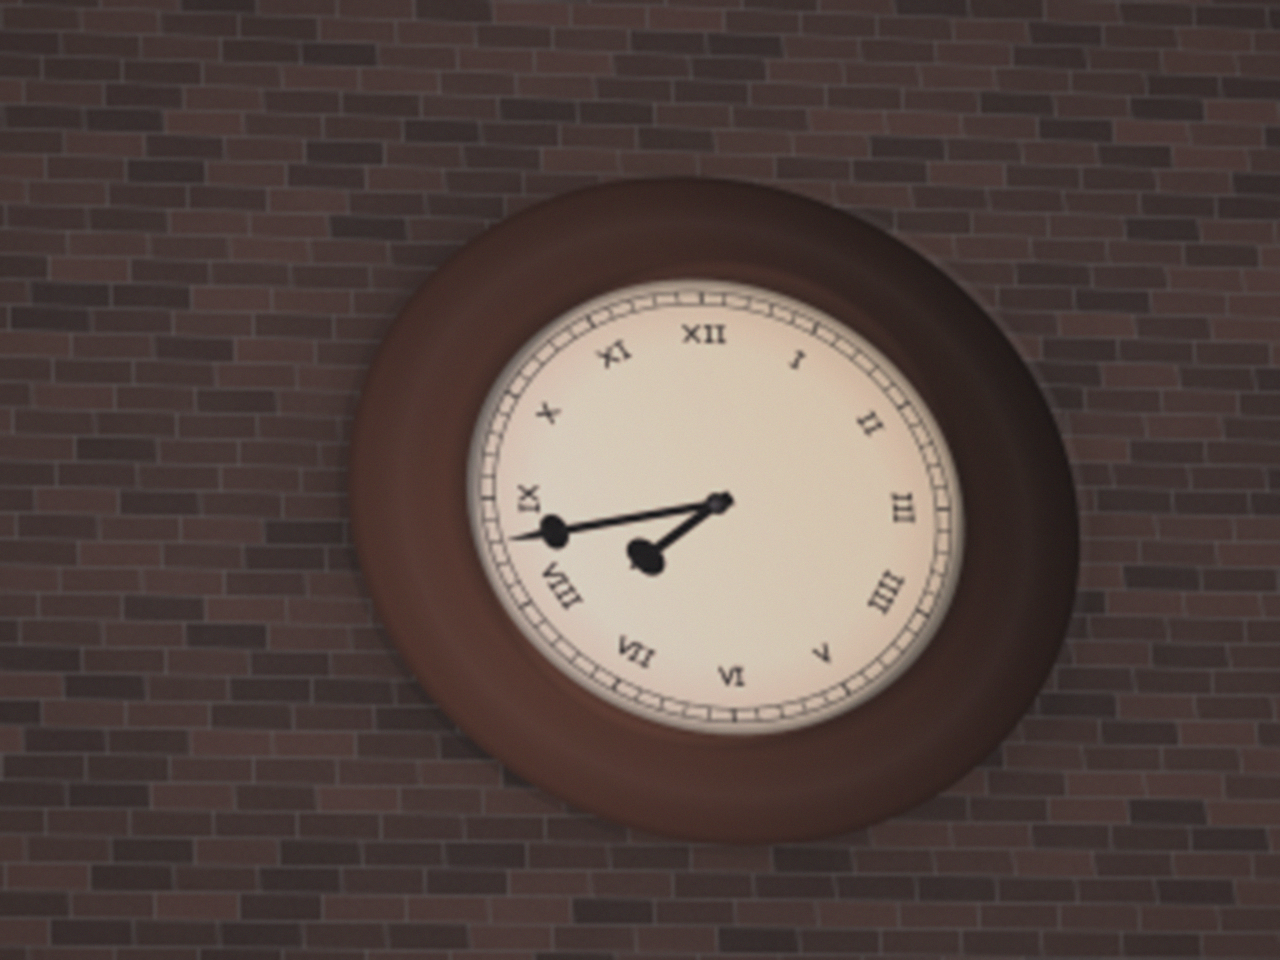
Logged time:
7h43
